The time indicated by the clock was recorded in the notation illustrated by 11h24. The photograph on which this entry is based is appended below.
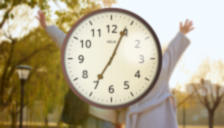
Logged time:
7h04
